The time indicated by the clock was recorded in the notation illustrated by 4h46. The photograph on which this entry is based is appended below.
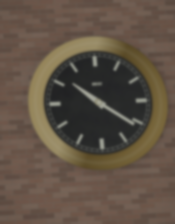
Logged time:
10h21
